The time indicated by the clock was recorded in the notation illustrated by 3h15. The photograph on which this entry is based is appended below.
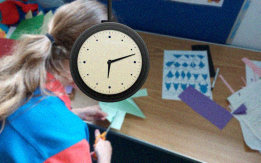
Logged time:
6h12
